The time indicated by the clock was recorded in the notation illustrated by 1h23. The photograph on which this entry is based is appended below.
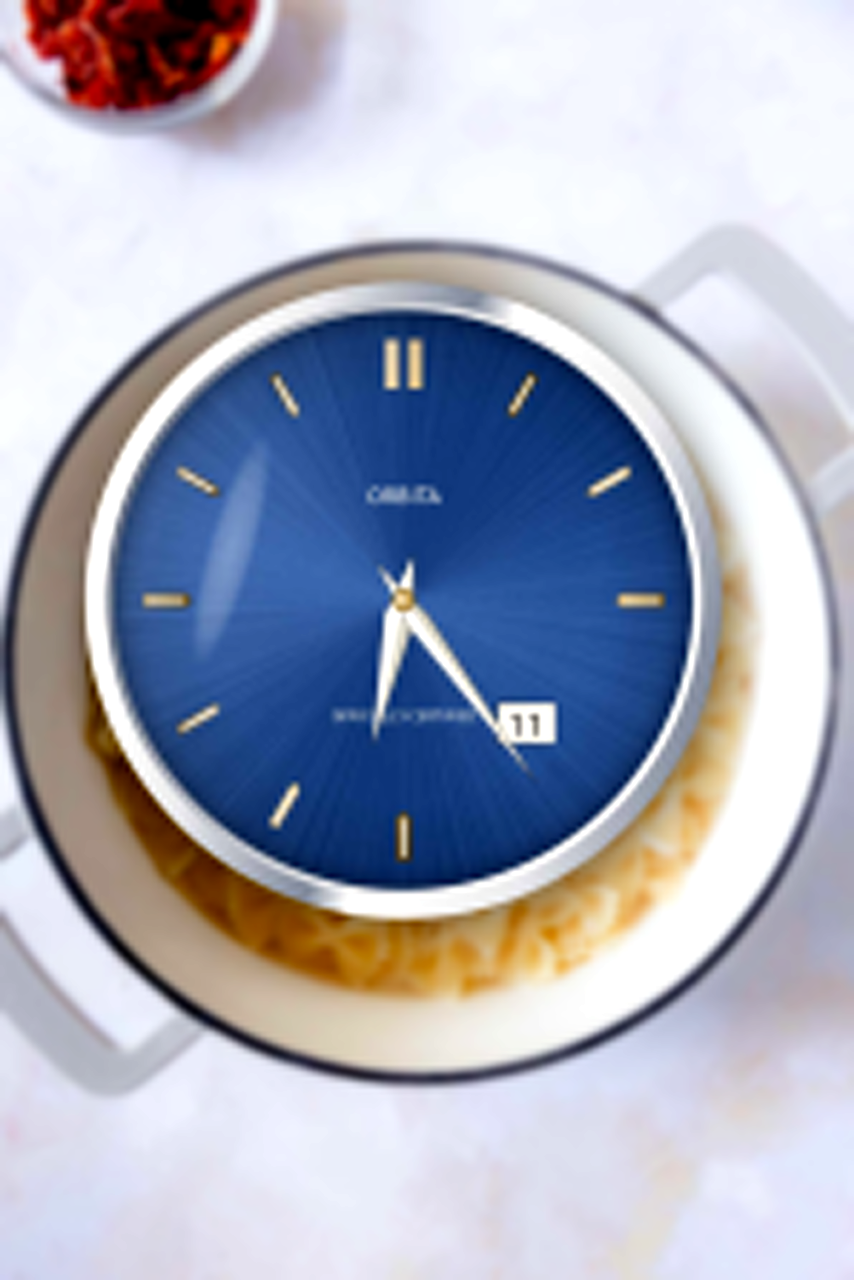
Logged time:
6h24
